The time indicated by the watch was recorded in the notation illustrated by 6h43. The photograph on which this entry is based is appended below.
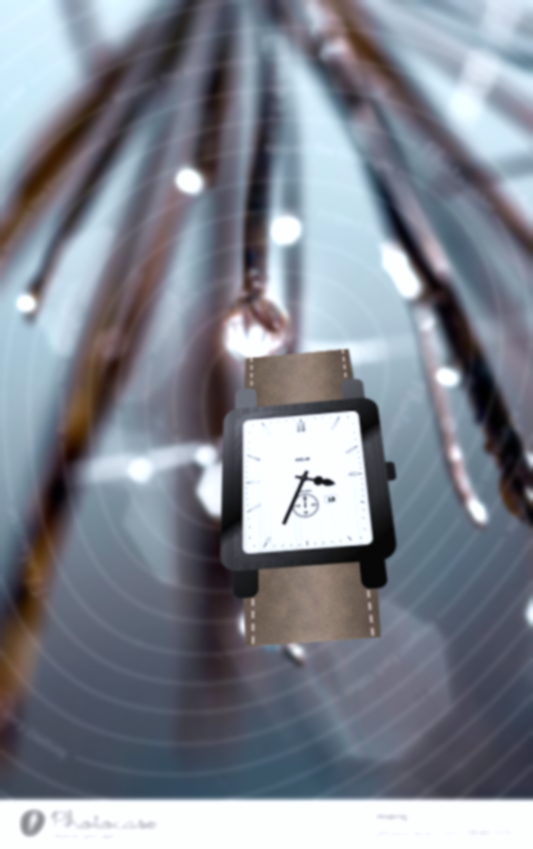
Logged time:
3h34
